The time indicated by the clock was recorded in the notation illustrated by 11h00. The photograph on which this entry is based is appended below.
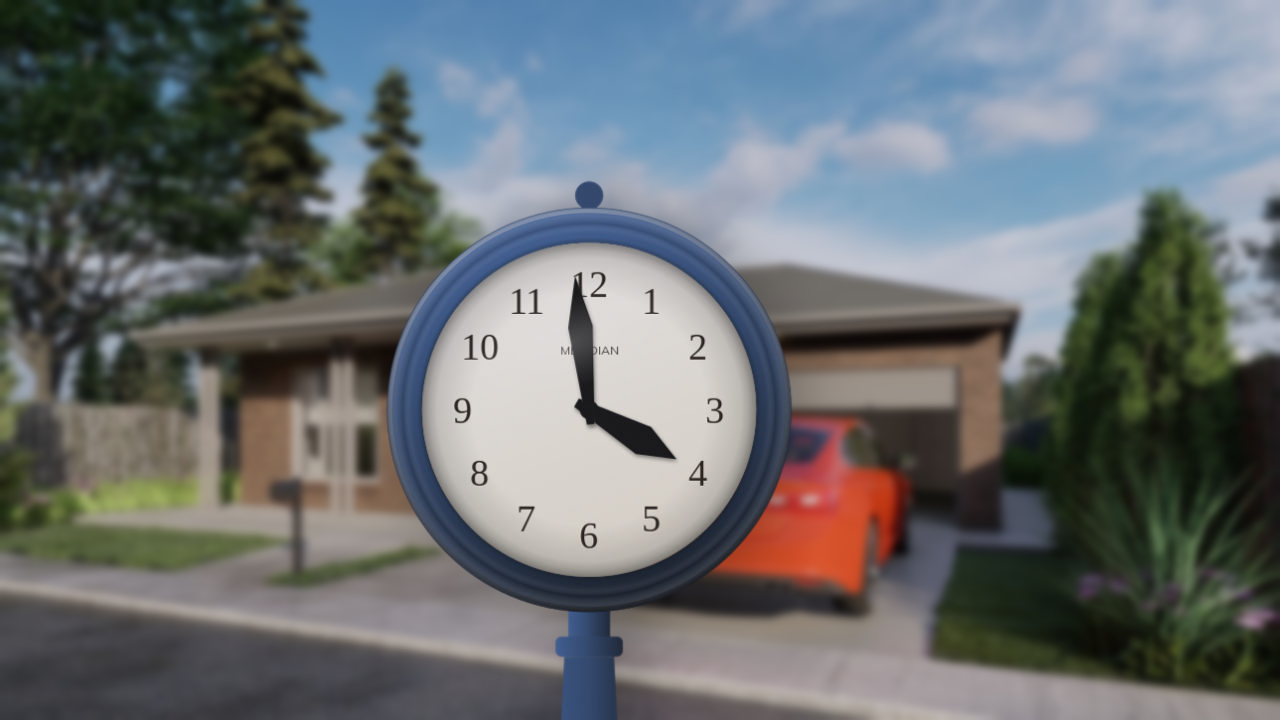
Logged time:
3h59
